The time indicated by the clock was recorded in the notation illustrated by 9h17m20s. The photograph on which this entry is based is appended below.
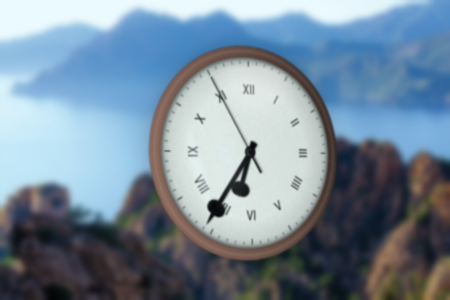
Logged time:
6h35m55s
